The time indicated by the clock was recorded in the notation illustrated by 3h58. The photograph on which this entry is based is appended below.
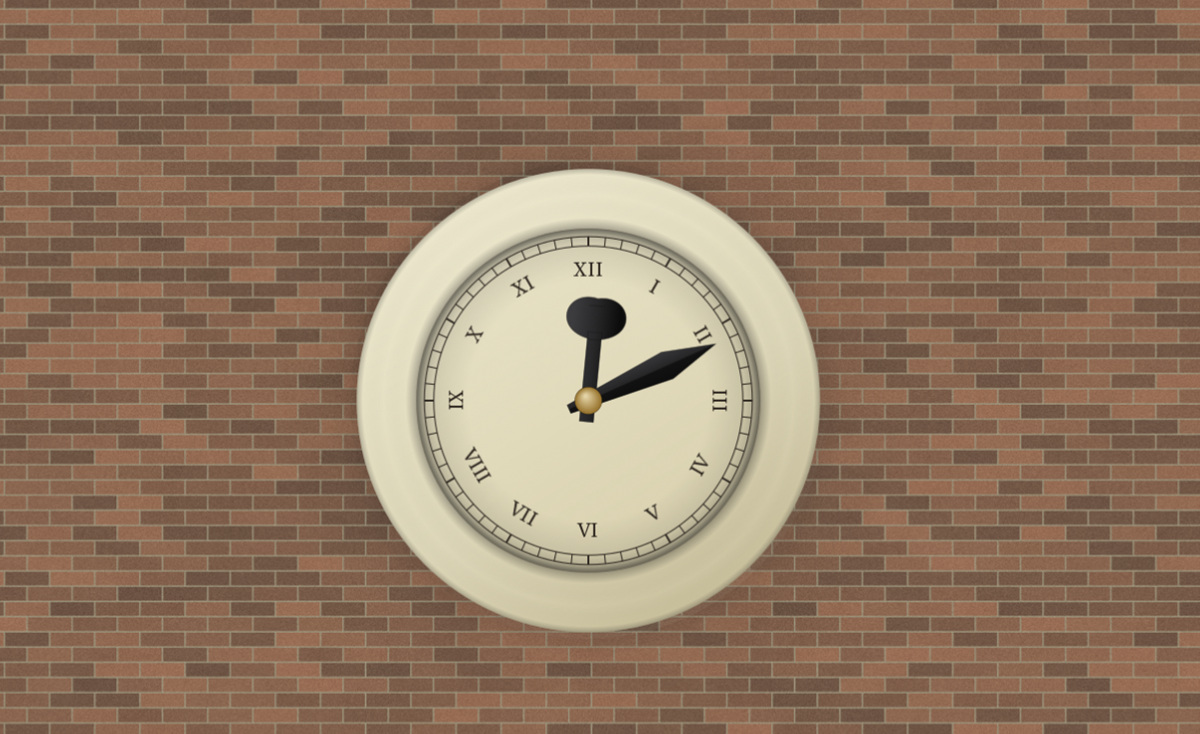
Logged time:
12h11
